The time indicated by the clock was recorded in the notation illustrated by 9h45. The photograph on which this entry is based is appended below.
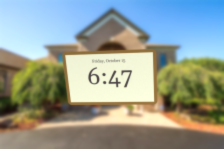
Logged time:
6h47
